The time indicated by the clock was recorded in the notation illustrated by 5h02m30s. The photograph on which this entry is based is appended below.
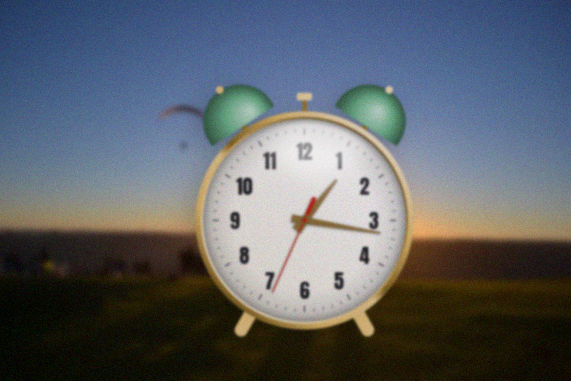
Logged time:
1h16m34s
